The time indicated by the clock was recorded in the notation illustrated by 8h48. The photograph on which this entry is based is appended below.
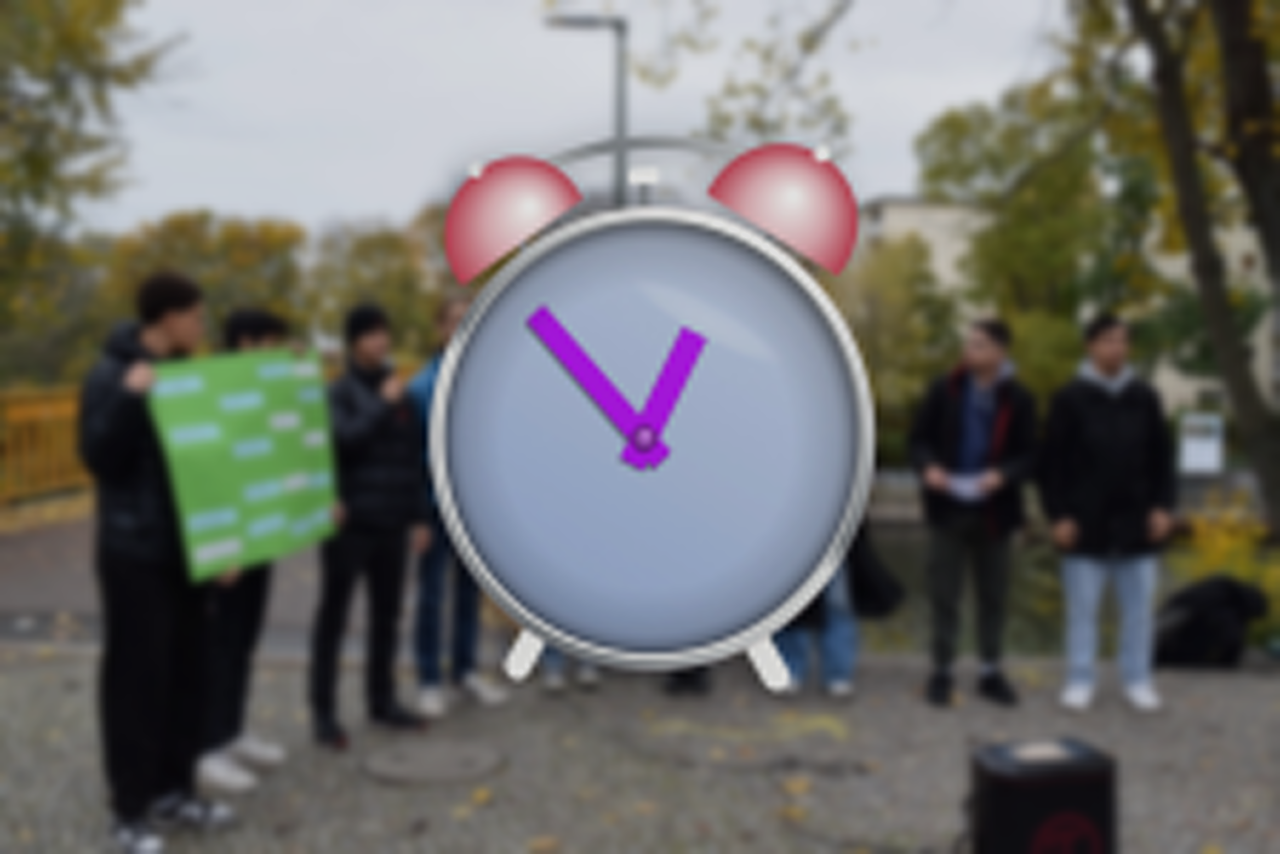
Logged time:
12h53
